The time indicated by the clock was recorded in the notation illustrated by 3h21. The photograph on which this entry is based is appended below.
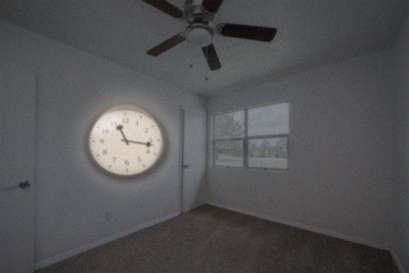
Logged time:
11h17
